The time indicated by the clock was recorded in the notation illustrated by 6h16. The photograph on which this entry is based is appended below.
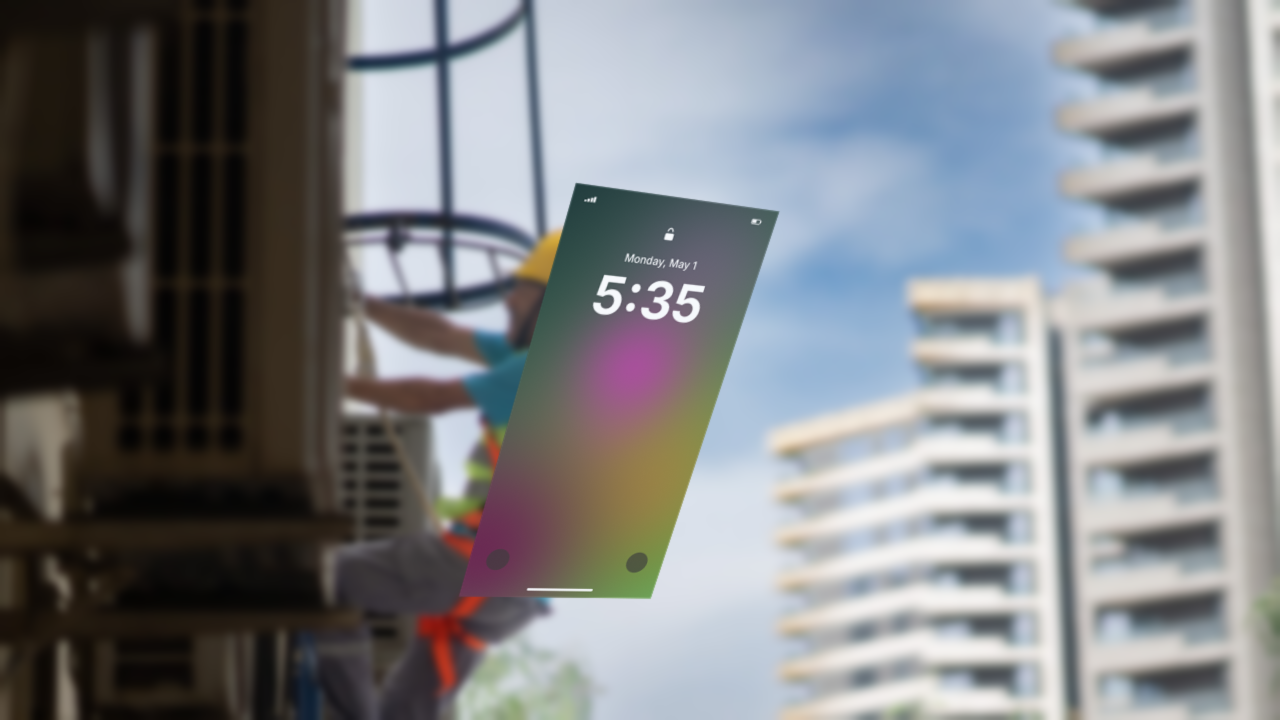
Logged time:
5h35
